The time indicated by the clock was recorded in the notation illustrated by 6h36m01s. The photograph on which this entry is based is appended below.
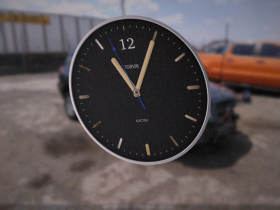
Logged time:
11h04m57s
